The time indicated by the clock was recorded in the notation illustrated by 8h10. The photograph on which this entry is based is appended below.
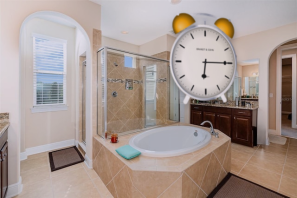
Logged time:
6h15
